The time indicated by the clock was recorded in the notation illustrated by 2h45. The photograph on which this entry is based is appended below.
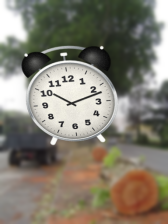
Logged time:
10h12
